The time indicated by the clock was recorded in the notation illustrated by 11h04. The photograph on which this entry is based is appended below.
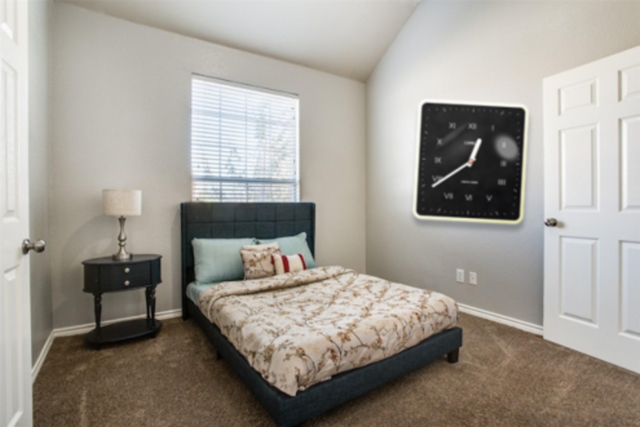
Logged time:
12h39
